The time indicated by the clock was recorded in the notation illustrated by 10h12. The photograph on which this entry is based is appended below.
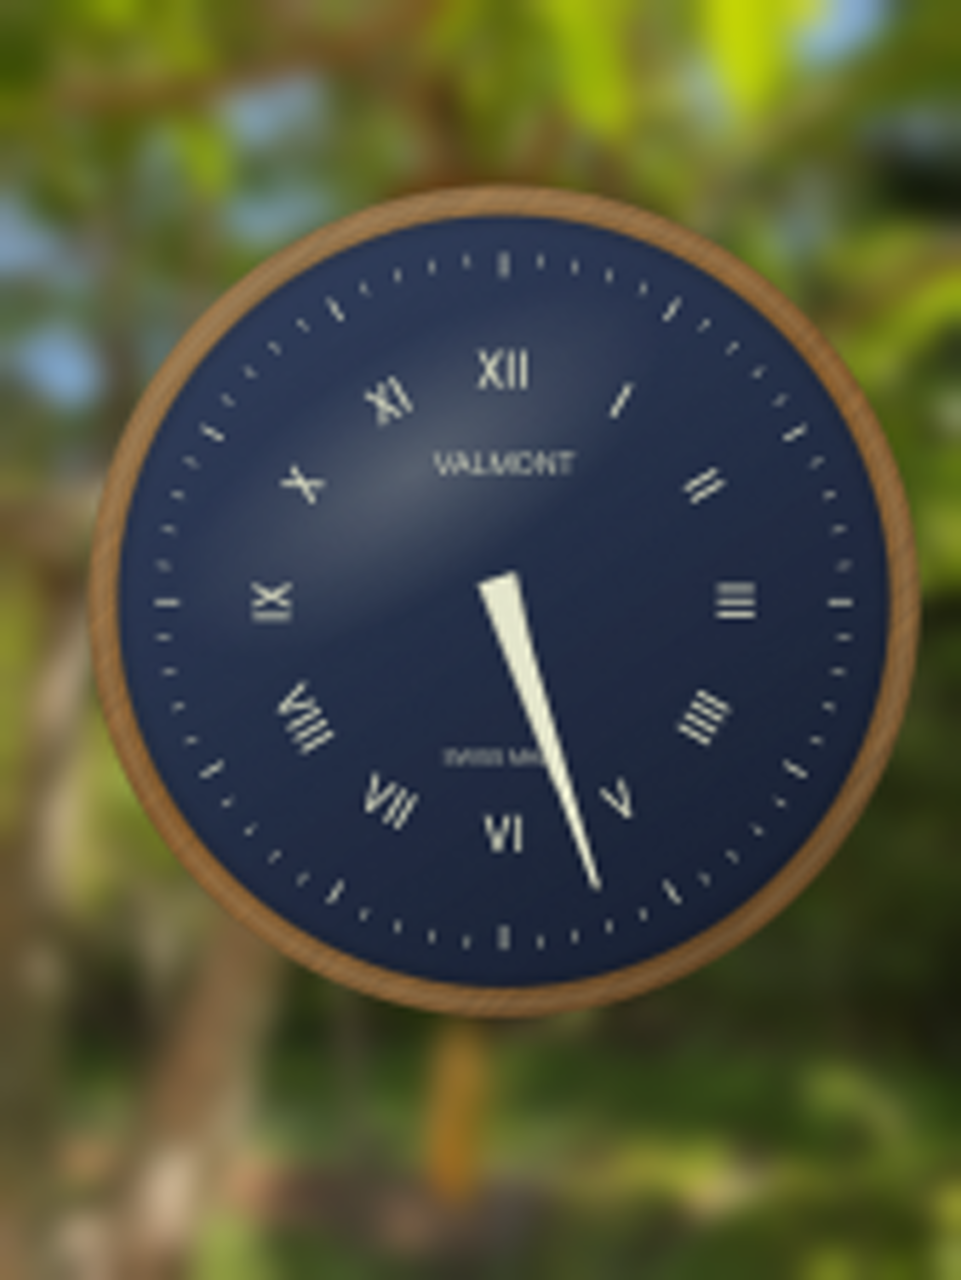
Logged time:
5h27
